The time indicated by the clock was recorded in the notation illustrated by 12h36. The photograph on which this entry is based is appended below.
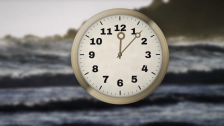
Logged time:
12h07
